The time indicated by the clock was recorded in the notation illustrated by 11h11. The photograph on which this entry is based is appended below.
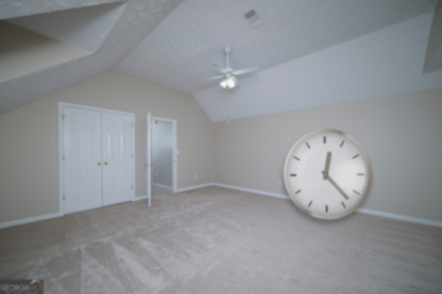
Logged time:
12h23
